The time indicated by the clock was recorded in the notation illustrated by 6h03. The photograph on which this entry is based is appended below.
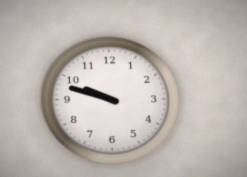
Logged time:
9h48
